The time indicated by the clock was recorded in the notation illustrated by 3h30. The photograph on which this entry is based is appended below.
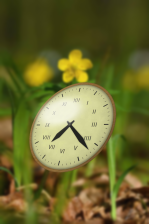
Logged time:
7h22
